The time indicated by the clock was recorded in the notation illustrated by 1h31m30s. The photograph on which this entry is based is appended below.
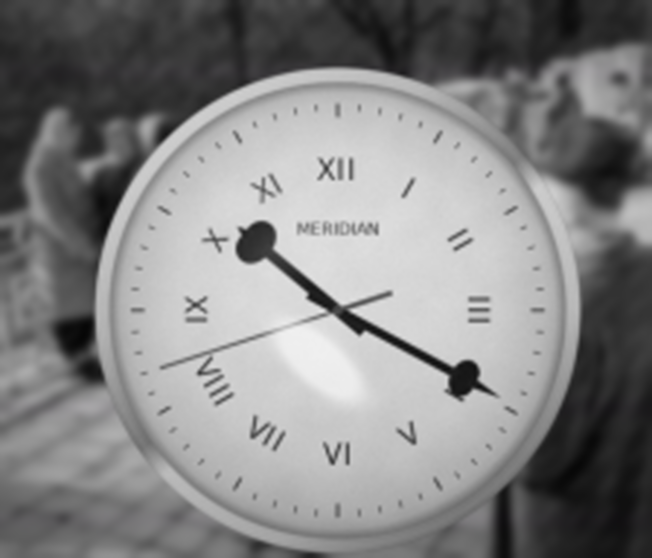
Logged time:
10h19m42s
